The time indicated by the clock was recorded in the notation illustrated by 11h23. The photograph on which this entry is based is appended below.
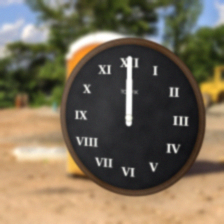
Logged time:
12h00
